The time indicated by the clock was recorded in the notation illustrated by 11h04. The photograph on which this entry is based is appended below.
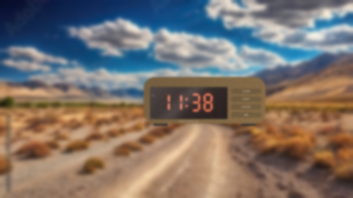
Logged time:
11h38
